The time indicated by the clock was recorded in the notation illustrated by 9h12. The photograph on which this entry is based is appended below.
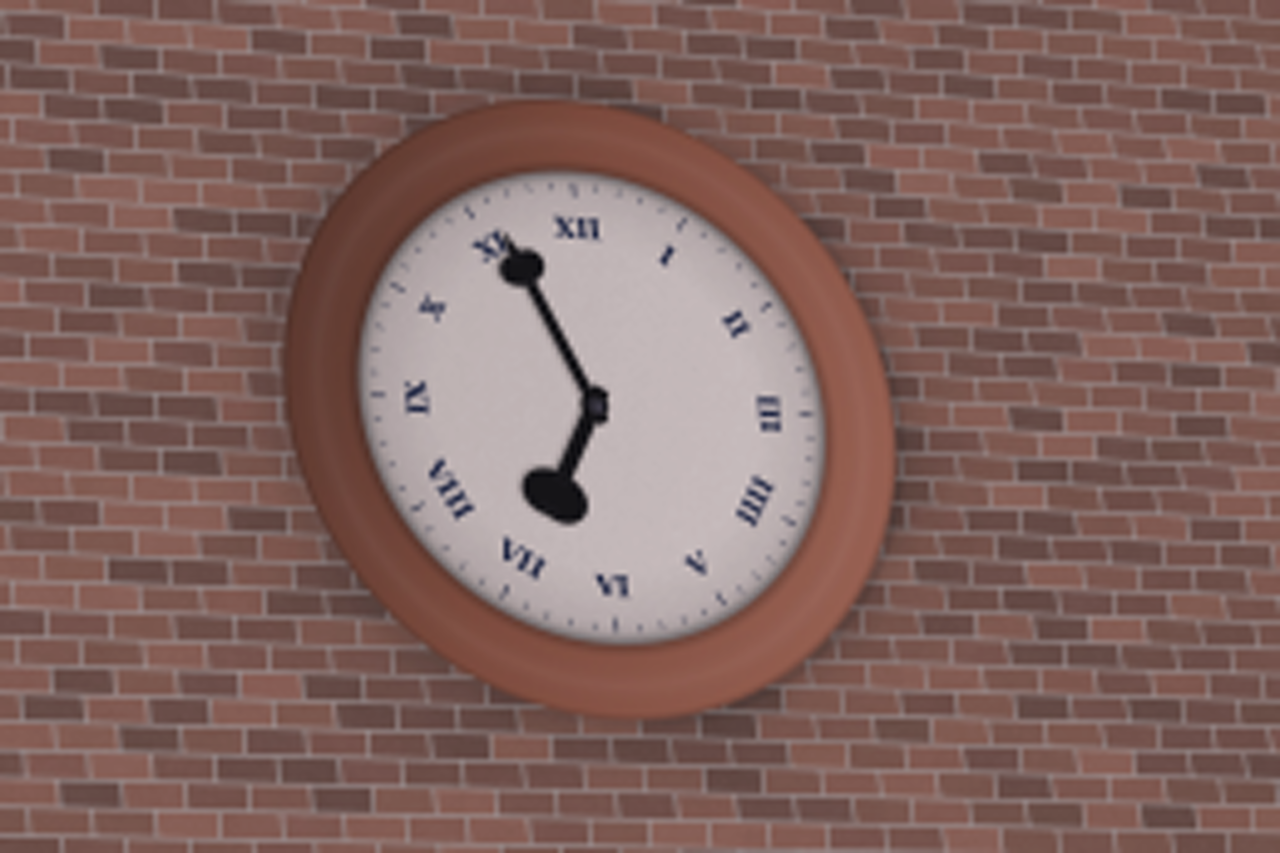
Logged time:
6h56
